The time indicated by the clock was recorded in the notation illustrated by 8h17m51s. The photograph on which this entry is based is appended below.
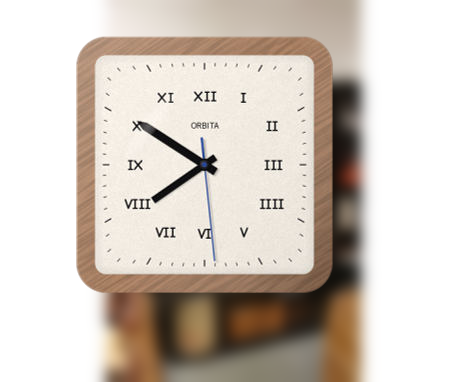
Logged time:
7h50m29s
